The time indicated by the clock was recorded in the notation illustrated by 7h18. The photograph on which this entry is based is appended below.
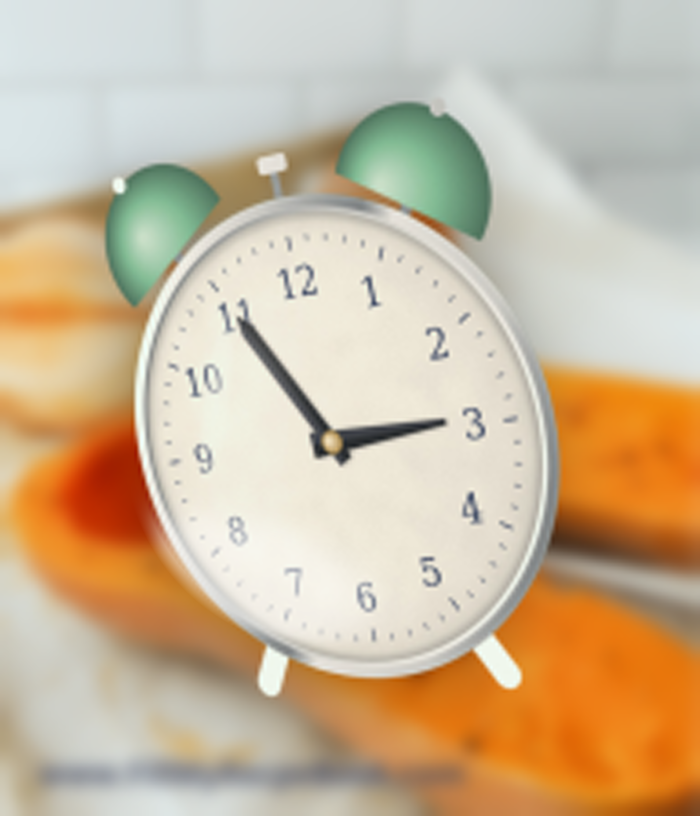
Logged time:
2h55
